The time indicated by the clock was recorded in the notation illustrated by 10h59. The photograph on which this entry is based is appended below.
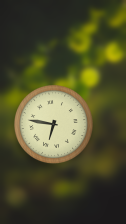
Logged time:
6h48
